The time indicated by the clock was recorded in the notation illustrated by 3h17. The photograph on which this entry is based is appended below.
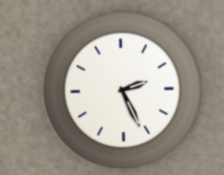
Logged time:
2h26
